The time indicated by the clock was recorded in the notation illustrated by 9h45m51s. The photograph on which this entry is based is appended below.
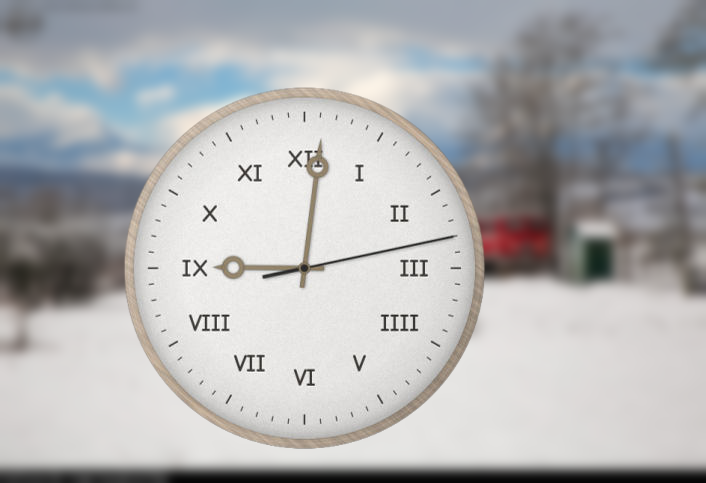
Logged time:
9h01m13s
